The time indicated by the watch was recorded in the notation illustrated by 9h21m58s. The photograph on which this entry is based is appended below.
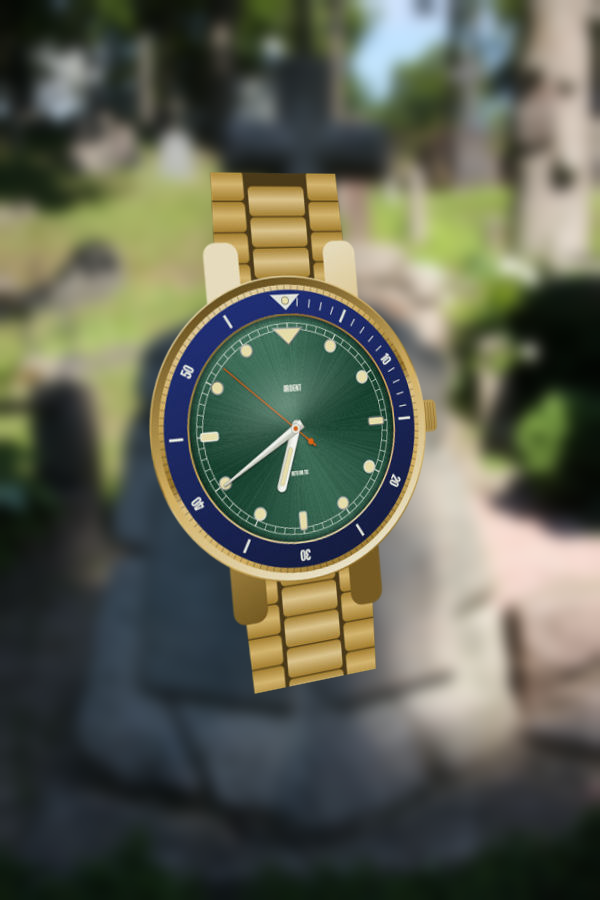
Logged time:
6h39m52s
